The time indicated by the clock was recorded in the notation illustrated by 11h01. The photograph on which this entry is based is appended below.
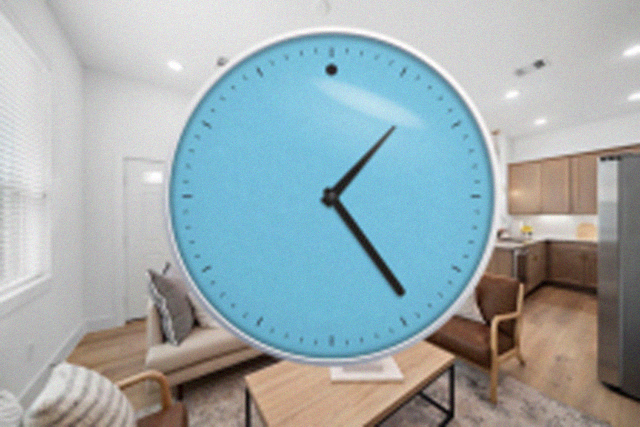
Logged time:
1h24
